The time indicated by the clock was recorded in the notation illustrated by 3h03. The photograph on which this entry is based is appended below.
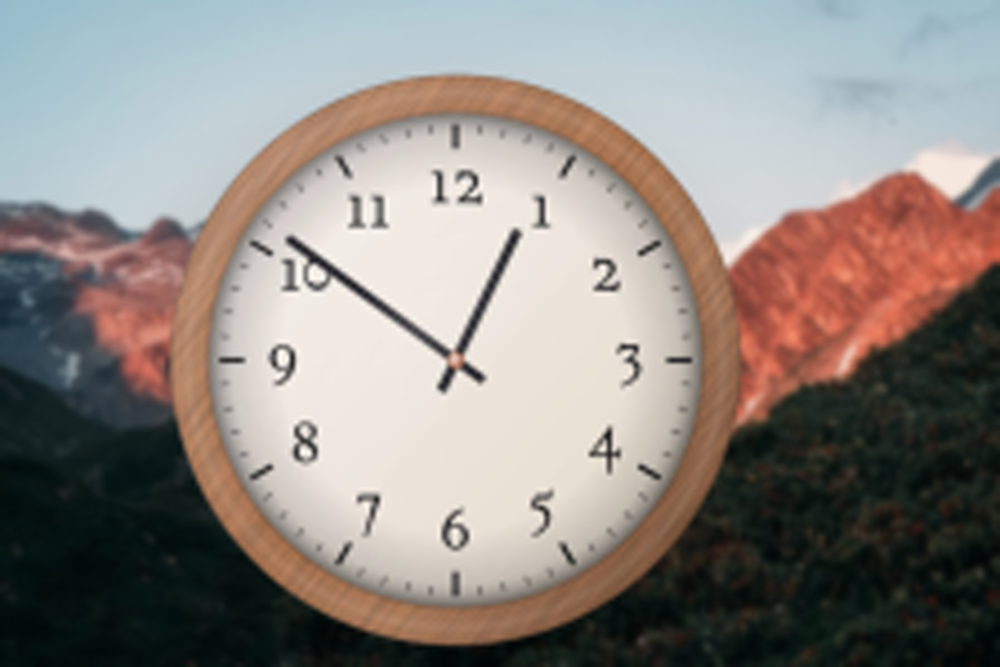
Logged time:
12h51
